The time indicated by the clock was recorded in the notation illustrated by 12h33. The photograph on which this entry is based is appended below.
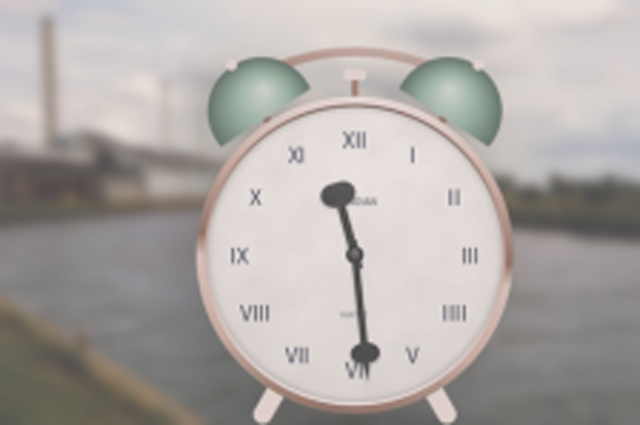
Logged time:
11h29
